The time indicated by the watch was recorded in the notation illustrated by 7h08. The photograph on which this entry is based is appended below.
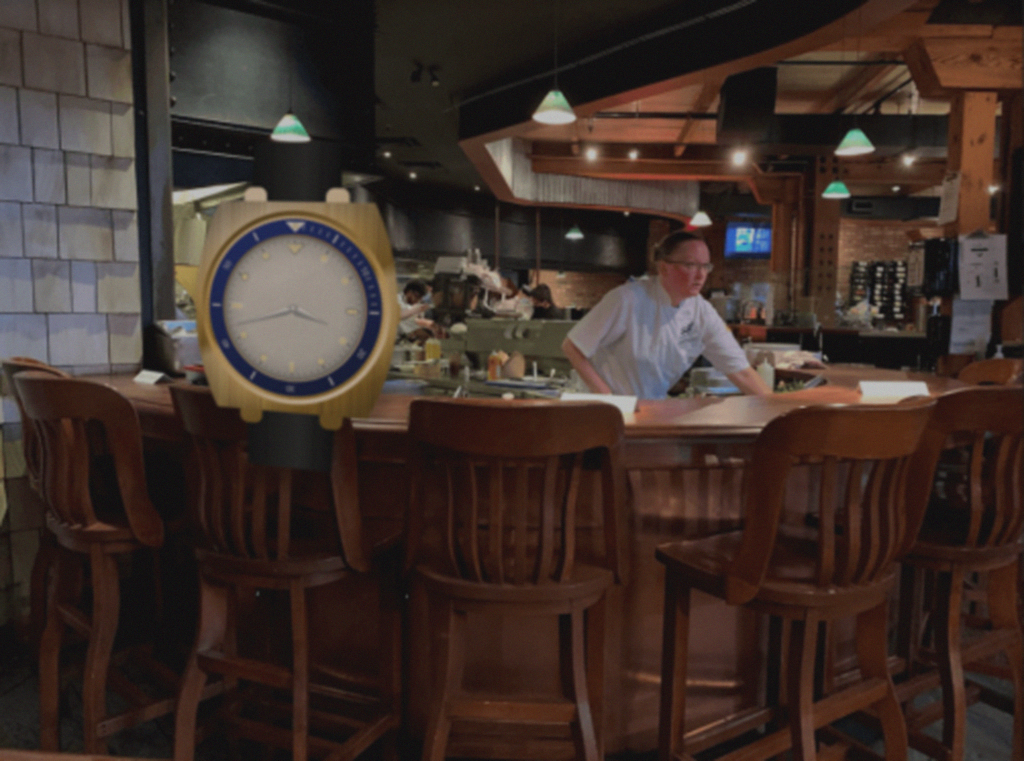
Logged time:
3h42
